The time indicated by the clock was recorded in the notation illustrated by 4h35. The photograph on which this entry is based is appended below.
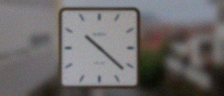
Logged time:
10h22
